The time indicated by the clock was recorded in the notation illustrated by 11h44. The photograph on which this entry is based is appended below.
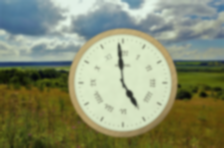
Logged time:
4h59
